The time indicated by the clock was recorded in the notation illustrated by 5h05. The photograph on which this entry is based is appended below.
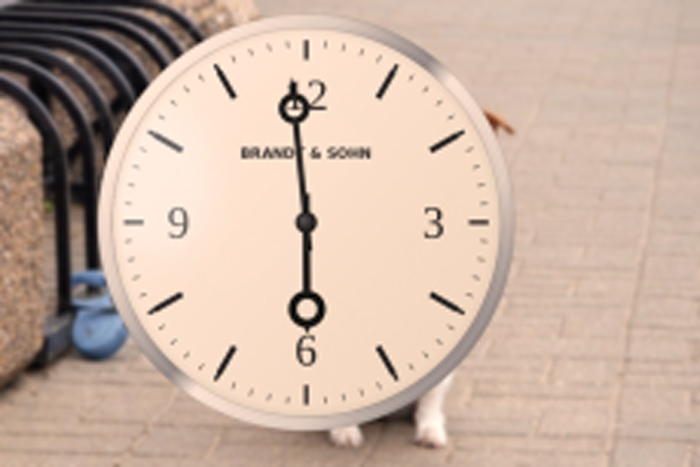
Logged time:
5h59
